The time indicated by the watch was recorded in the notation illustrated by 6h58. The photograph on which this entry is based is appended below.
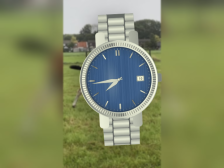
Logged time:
7h44
